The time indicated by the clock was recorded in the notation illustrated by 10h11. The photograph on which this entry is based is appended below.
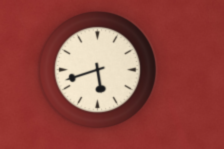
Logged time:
5h42
